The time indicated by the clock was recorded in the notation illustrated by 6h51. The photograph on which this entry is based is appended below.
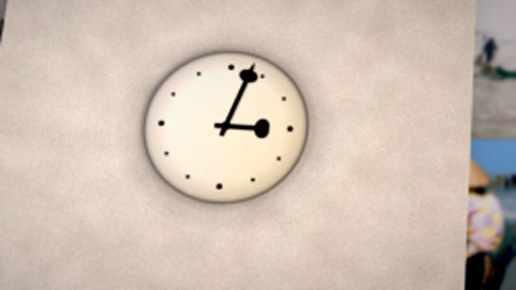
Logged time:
3h03
